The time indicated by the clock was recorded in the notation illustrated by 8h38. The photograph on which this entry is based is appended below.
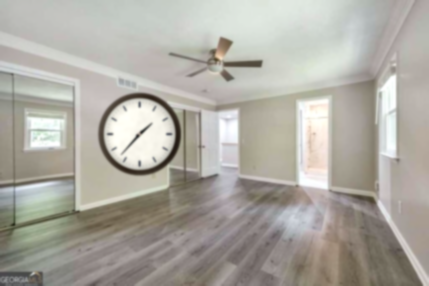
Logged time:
1h37
